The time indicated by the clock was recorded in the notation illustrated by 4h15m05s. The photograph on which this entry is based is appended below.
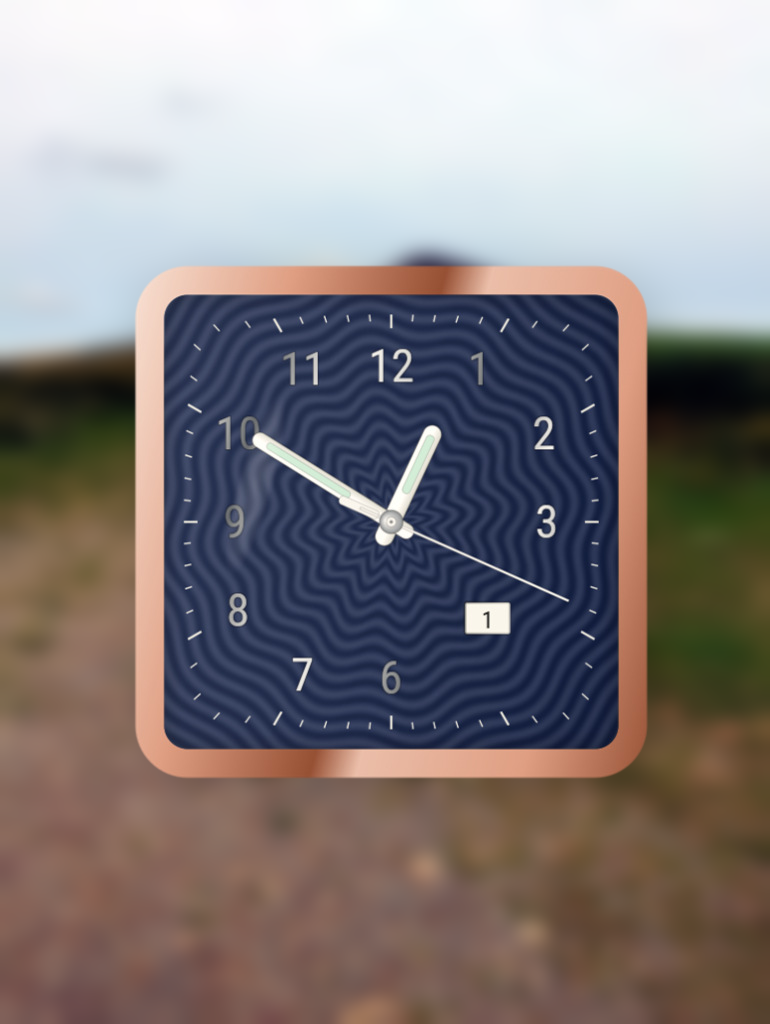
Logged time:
12h50m19s
